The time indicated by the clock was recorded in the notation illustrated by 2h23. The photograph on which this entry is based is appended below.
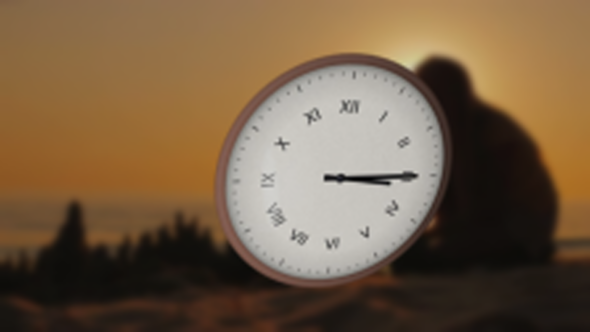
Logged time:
3h15
